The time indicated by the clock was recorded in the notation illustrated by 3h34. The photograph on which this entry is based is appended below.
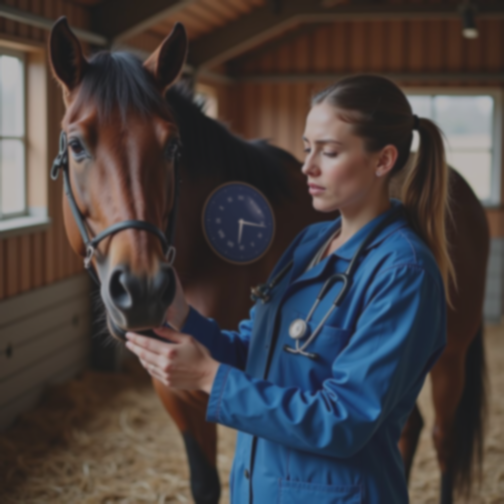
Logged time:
6h16
